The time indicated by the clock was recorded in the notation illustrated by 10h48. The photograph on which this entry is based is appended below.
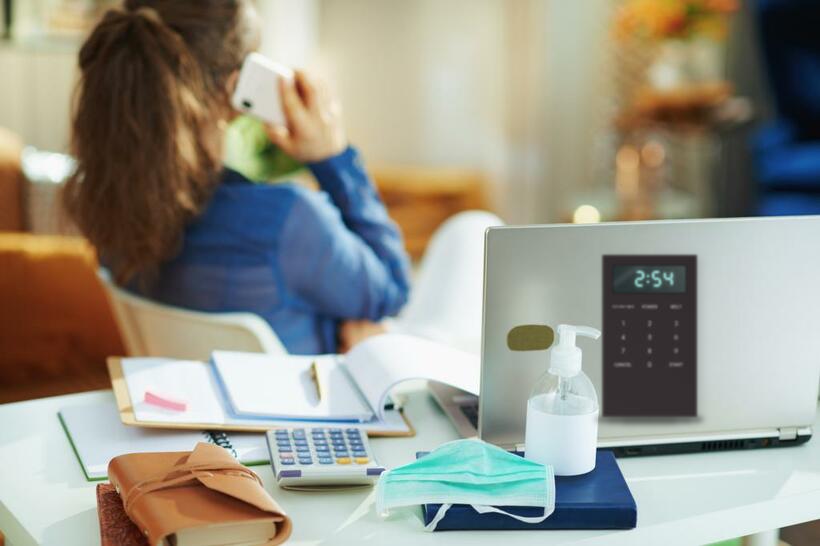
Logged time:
2h54
